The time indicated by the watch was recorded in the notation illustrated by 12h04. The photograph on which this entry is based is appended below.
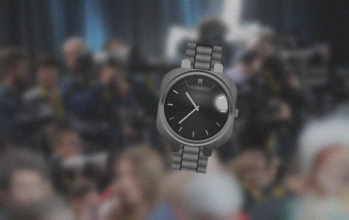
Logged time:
10h37
